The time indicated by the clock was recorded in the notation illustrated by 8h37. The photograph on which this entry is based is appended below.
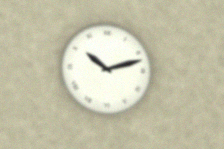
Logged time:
10h12
